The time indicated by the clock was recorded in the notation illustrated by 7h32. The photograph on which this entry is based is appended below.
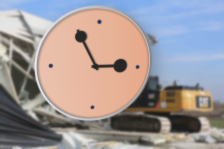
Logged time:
2h55
